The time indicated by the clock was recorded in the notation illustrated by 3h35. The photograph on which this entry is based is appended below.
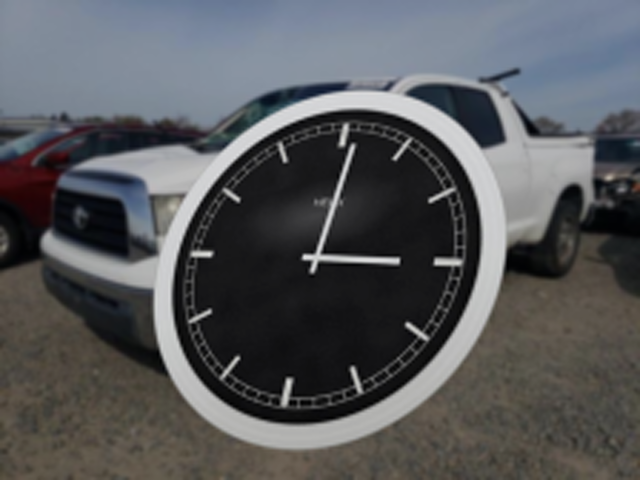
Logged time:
3h01
